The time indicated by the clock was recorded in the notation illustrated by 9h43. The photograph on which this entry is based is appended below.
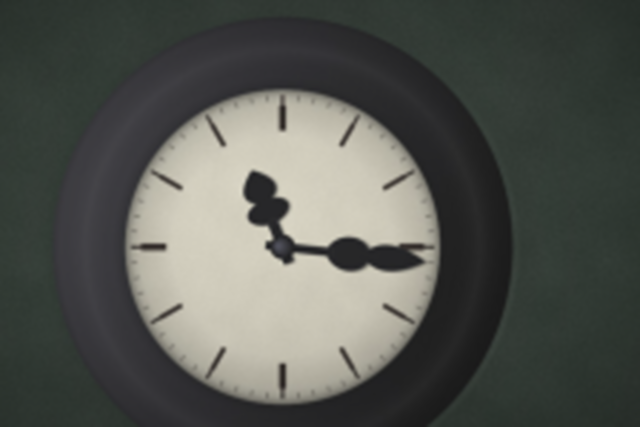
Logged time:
11h16
